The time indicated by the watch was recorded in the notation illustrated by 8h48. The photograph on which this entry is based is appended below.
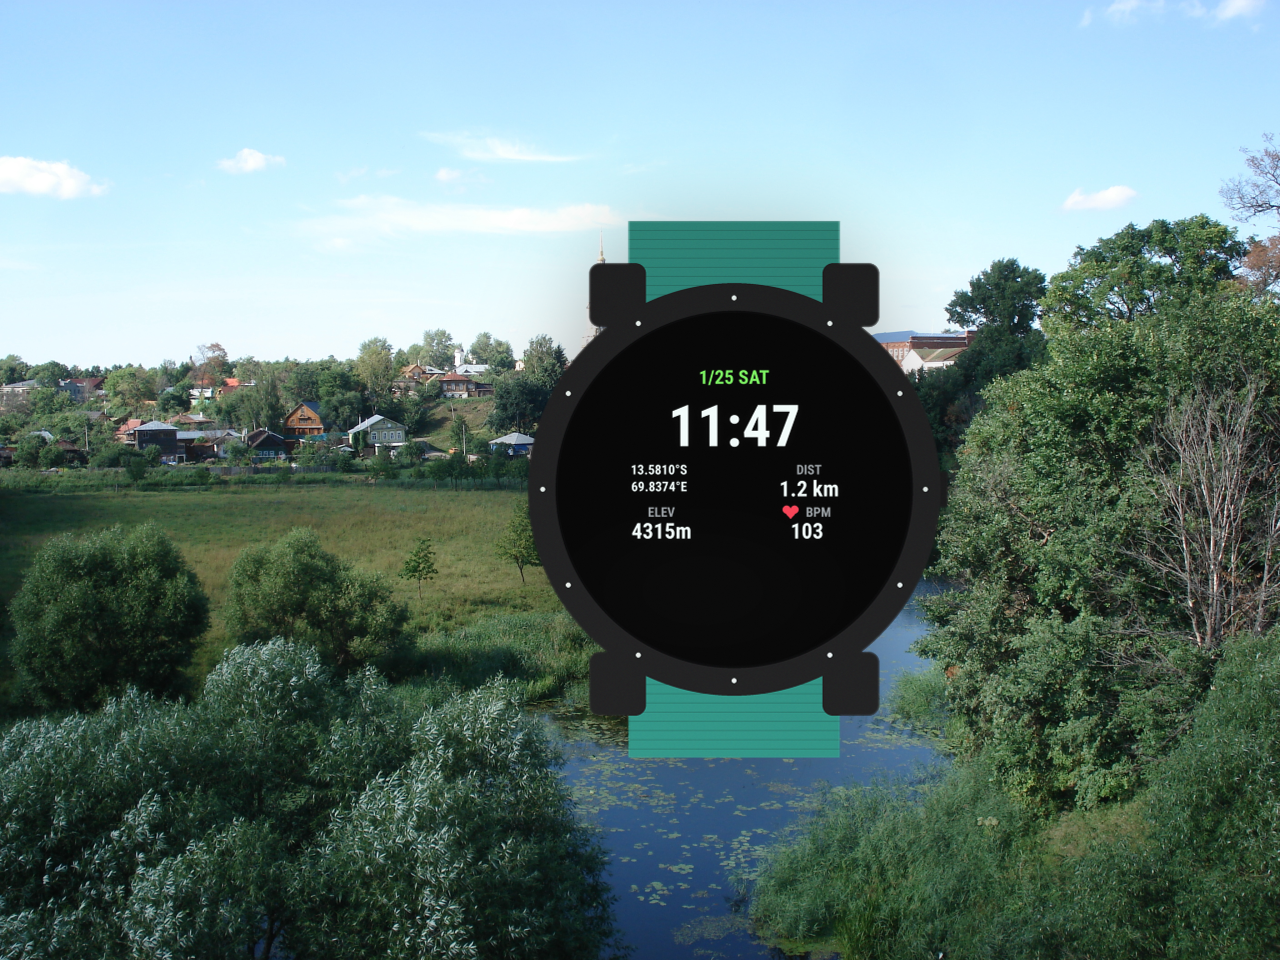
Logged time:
11h47
